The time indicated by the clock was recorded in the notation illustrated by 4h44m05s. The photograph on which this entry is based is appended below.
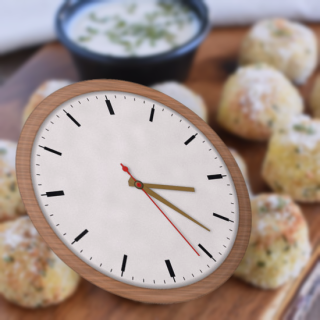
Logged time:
3h22m26s
